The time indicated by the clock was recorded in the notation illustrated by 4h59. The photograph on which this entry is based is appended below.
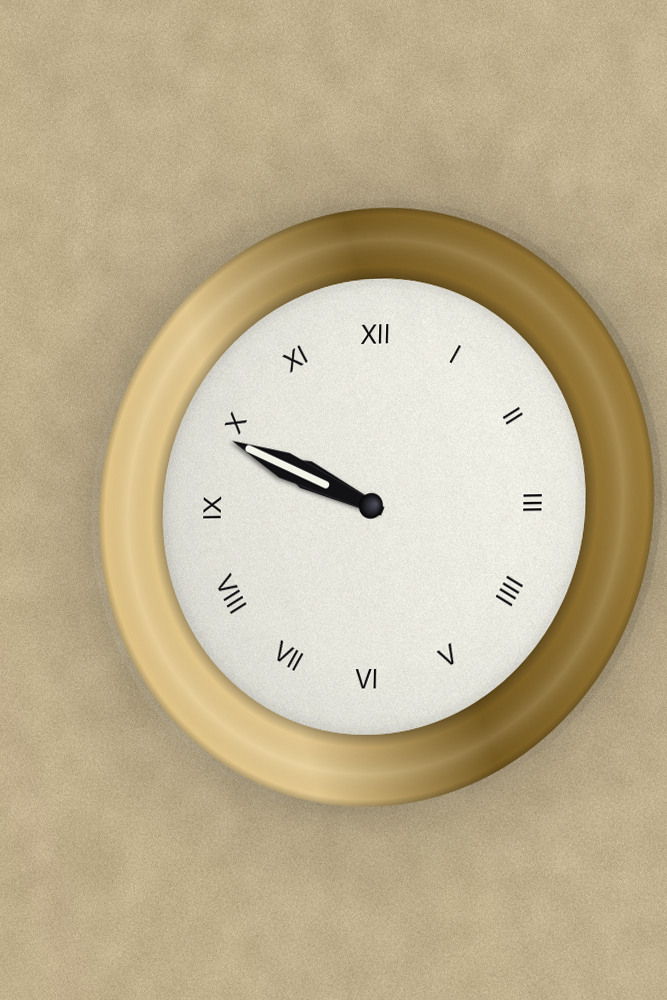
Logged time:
9h49
